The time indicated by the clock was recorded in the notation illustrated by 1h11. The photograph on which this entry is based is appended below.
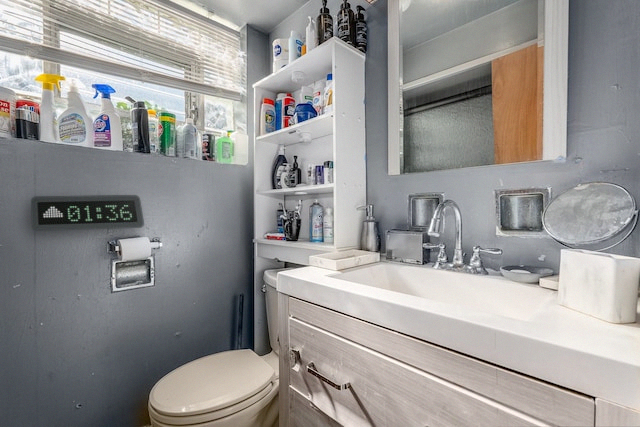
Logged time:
1h36
